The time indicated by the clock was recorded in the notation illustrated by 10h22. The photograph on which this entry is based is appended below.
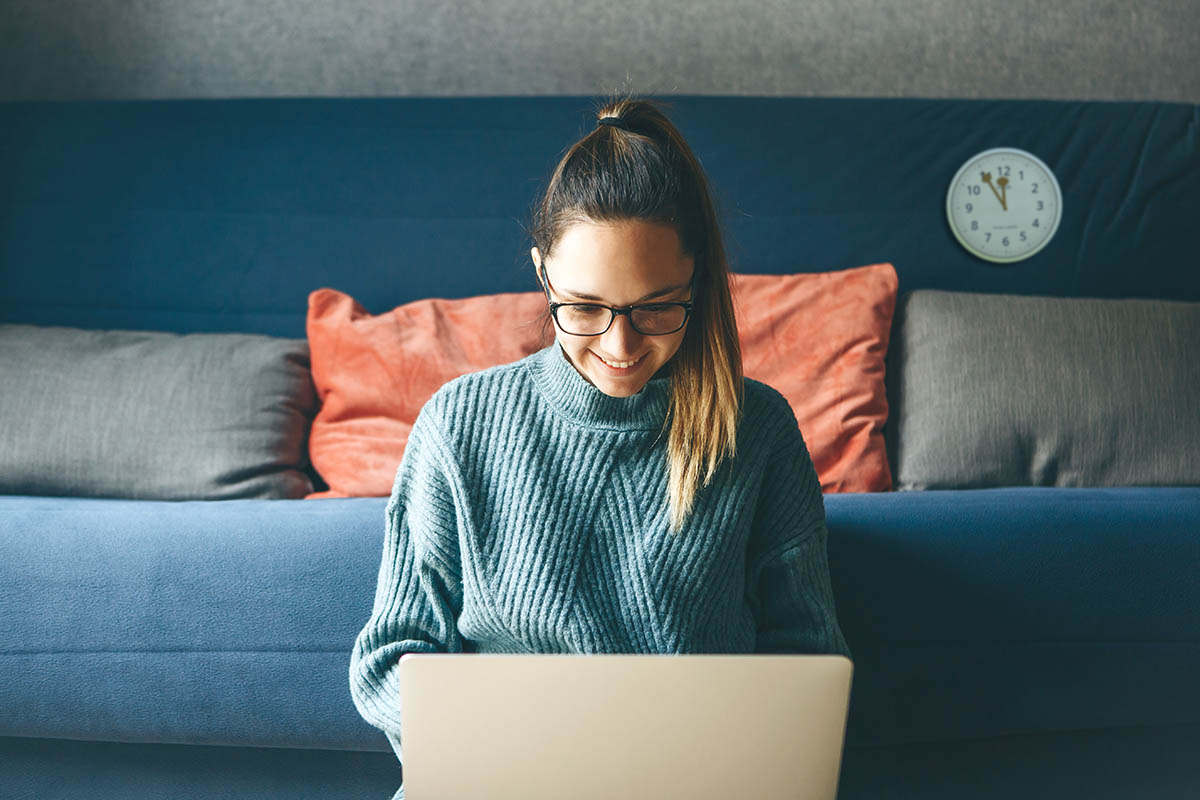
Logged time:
11h55
